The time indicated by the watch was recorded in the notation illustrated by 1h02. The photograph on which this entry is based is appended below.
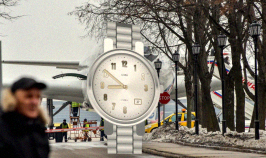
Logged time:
8h51
